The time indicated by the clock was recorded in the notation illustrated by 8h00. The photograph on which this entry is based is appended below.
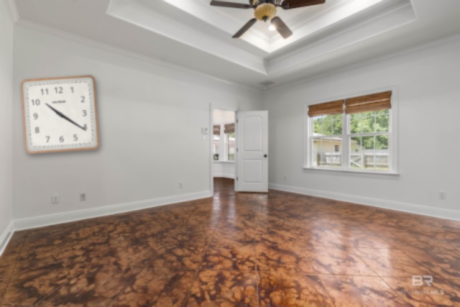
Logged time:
10h21
